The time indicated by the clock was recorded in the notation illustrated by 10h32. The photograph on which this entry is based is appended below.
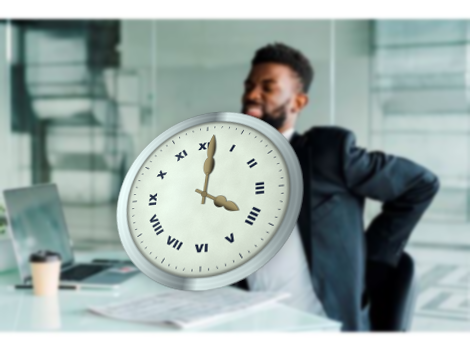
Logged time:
4h01
